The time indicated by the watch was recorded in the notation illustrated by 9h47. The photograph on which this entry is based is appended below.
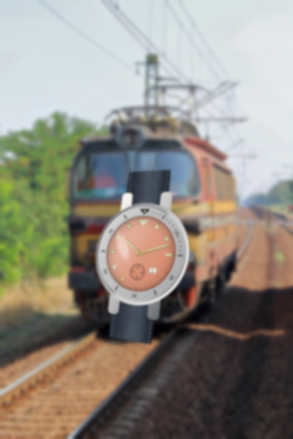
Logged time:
10h12
